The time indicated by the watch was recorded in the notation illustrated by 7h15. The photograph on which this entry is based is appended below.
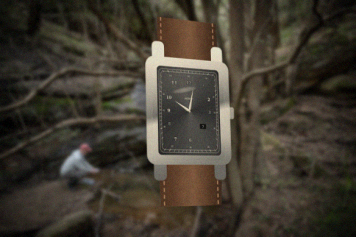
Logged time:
10h02
